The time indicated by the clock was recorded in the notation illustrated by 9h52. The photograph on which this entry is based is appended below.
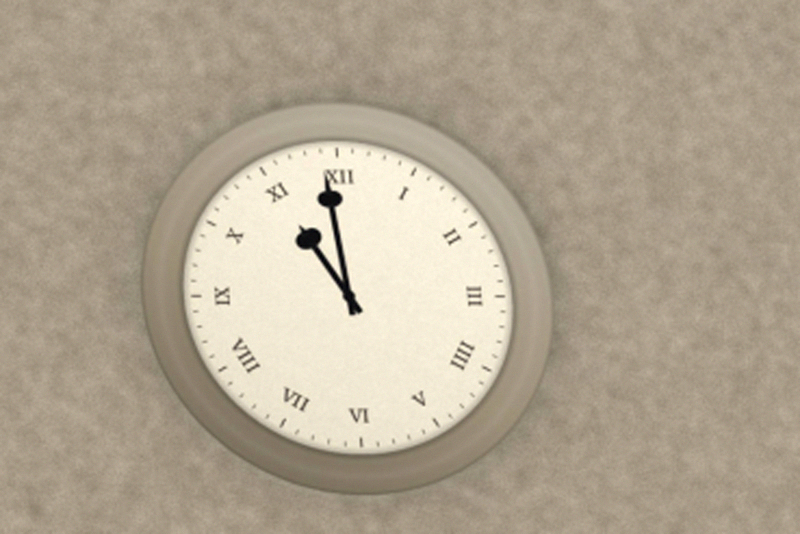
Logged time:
10h59
